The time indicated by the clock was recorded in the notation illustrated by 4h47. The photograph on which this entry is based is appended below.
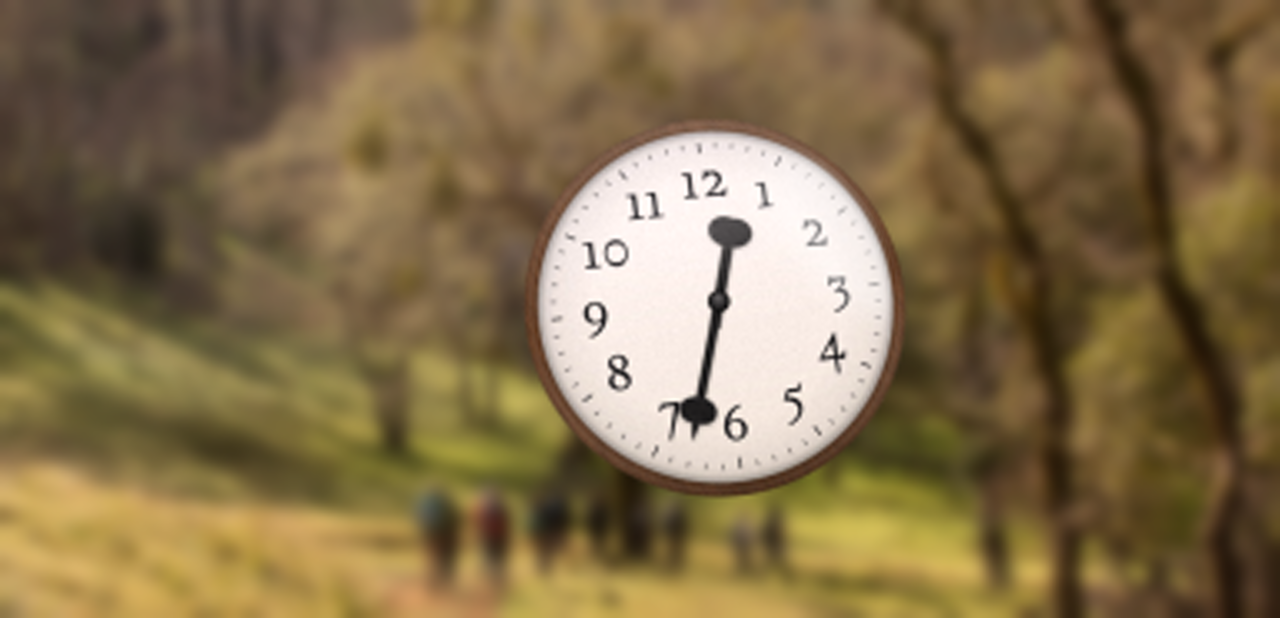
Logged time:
12h33
